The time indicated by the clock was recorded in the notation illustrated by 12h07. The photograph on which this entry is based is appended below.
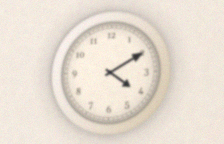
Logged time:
4h10
